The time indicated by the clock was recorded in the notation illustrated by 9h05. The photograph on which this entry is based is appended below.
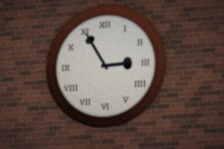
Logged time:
2h55
